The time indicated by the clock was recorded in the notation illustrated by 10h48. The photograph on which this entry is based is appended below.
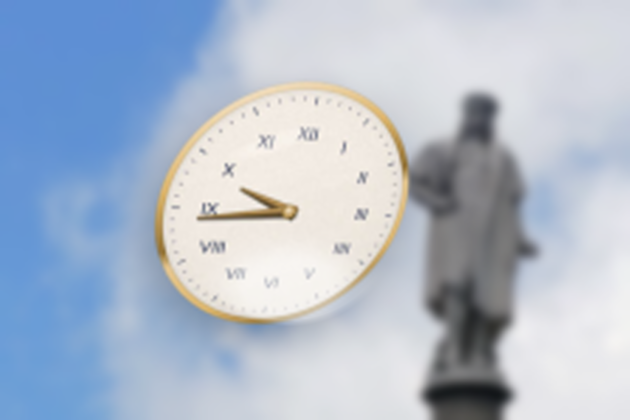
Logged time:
9h44
